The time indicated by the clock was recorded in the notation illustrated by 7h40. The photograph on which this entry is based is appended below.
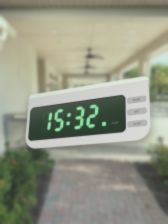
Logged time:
15h32
